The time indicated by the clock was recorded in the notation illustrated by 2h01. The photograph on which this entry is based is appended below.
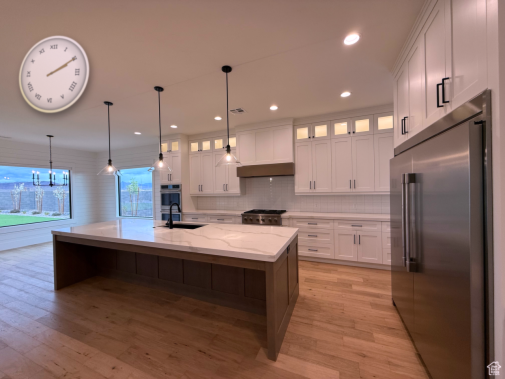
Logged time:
2h10
